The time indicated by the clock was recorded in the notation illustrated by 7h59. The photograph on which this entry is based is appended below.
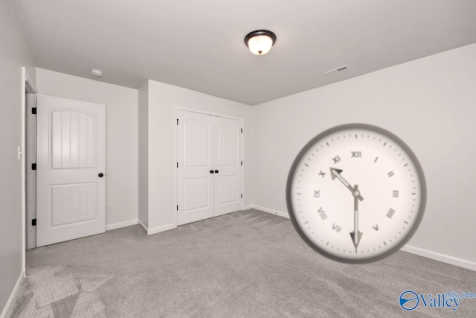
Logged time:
10h30
